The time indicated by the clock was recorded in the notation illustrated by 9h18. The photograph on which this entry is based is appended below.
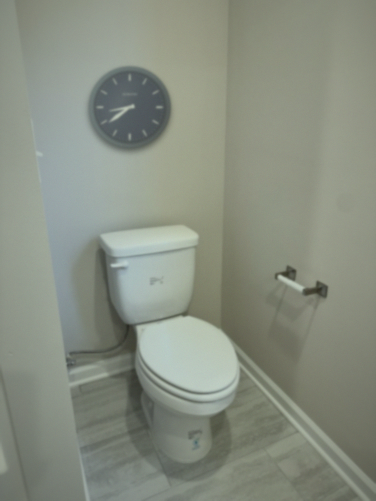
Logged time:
8h39
